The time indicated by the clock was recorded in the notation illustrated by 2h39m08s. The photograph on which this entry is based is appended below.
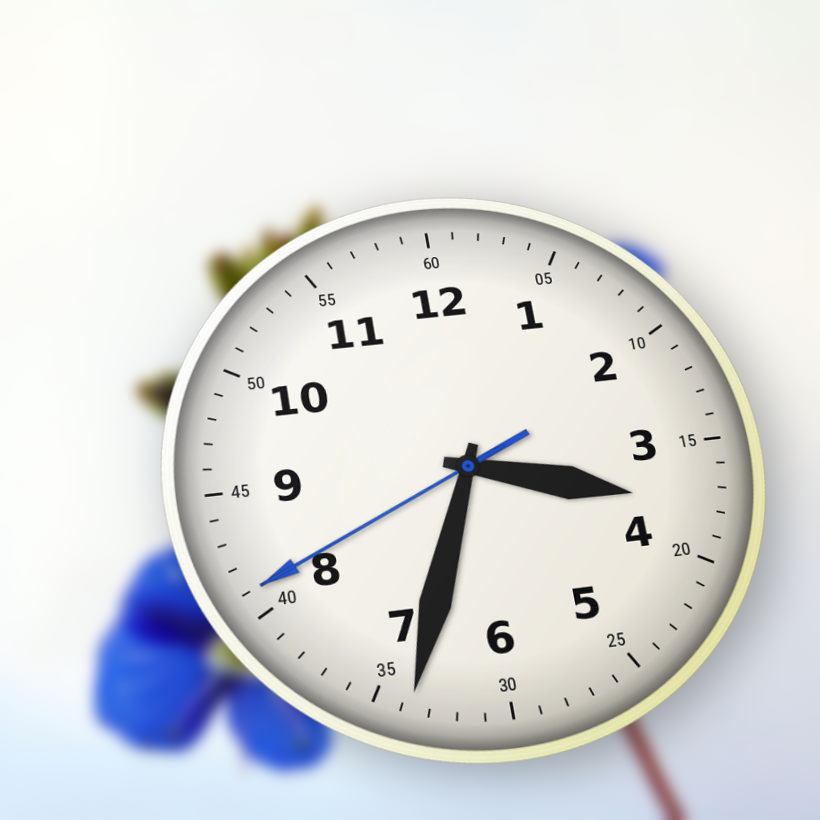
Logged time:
3h33m41s
